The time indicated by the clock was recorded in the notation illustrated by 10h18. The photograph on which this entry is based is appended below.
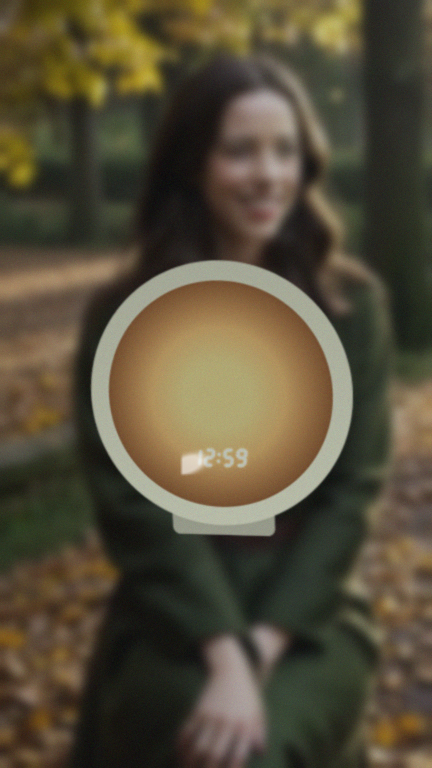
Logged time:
12h59
